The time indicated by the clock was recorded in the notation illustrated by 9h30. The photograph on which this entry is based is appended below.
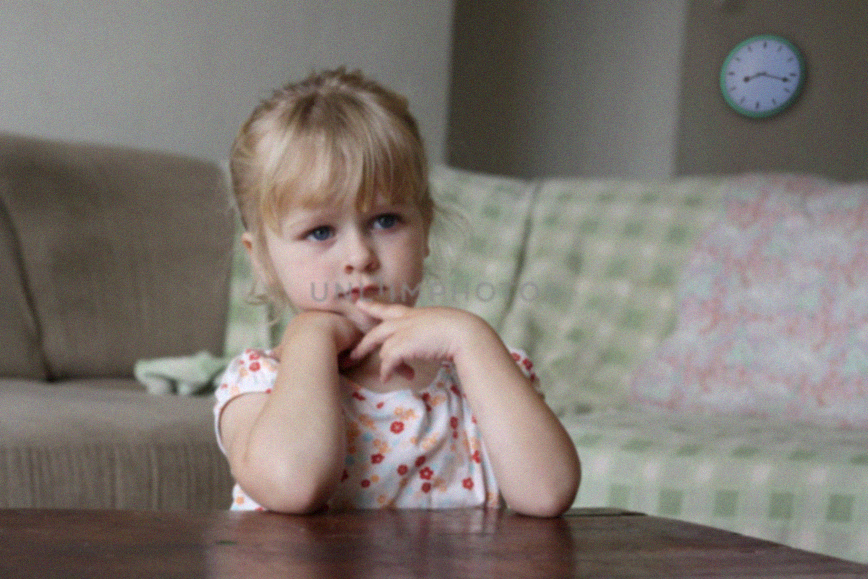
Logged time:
8h17
